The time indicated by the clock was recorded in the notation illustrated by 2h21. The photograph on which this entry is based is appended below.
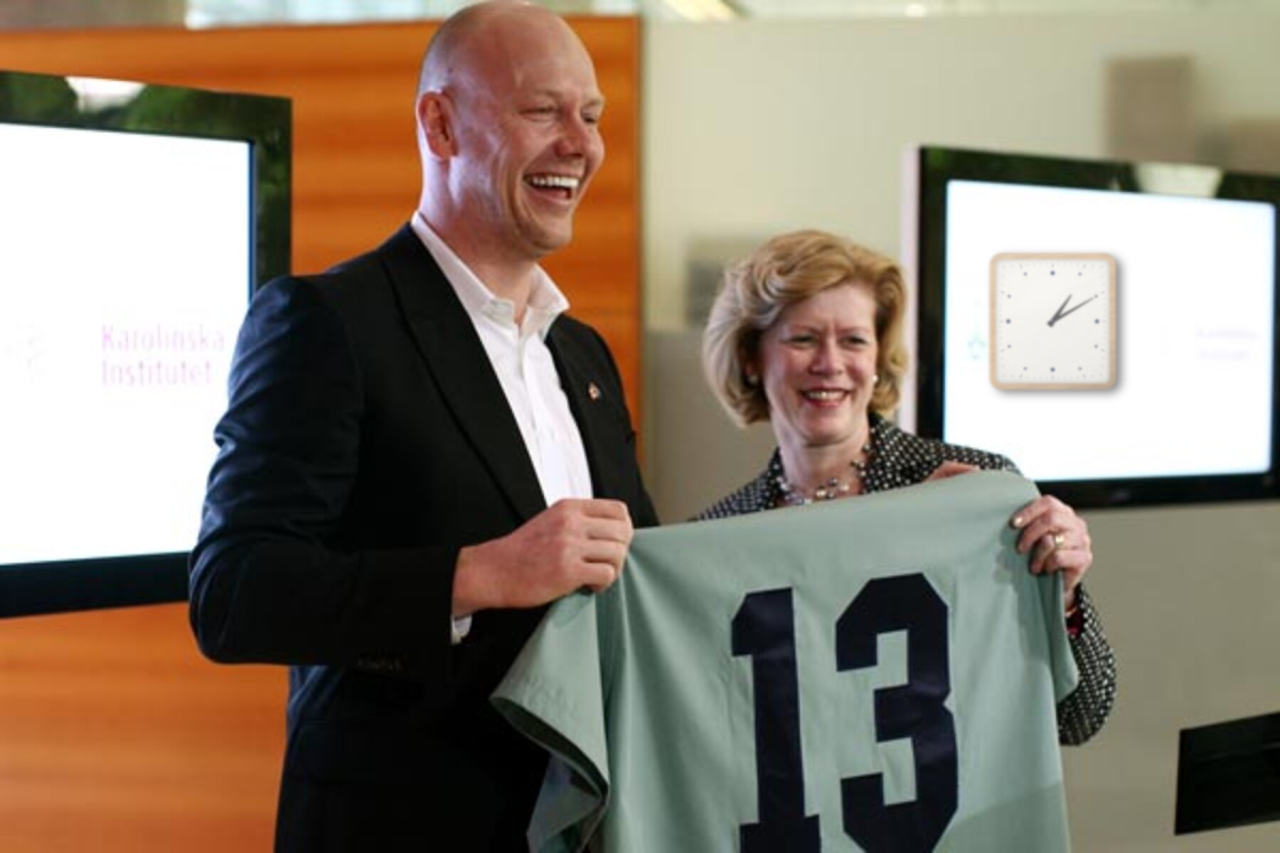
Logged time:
1h10
